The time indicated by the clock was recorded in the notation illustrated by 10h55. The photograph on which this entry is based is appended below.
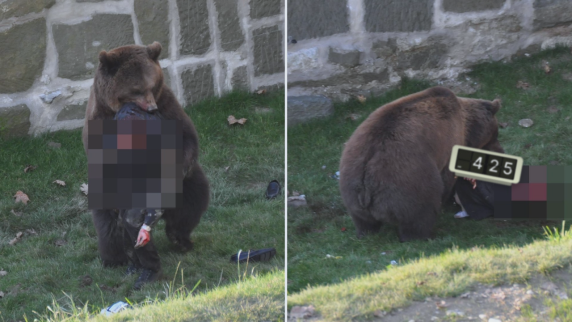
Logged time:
4h25
